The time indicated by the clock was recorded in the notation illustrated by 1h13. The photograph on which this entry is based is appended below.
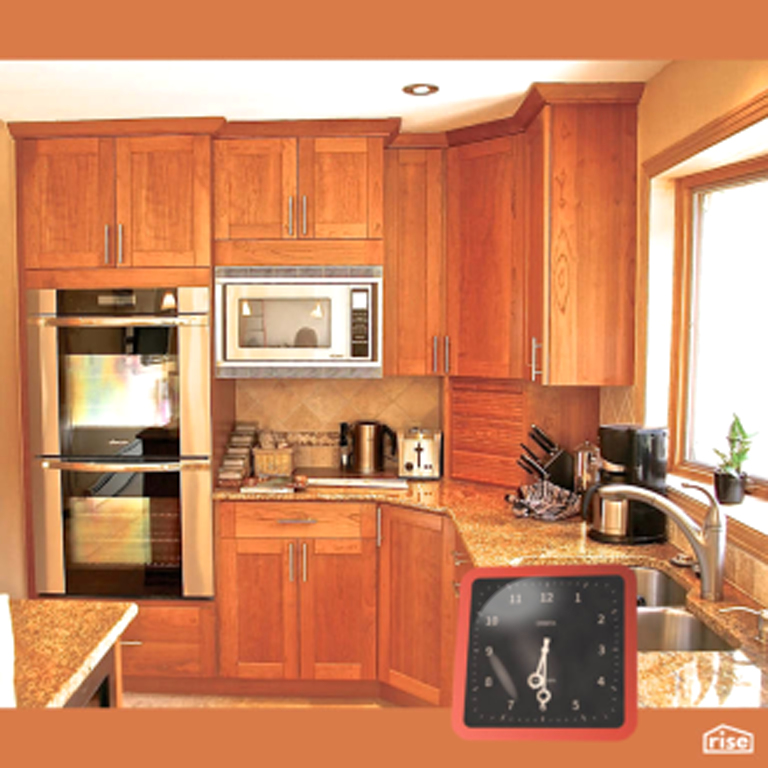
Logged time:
6h30
